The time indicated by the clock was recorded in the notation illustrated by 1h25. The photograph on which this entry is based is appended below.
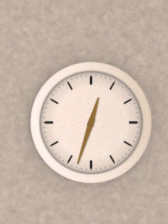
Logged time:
12h33
